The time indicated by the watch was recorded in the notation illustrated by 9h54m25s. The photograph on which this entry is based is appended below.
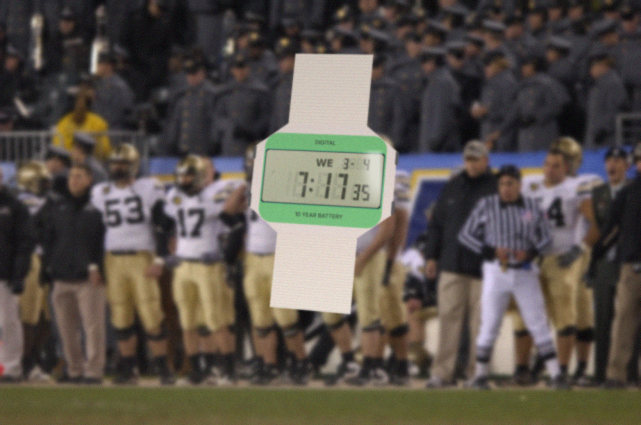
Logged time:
7h17m35s
